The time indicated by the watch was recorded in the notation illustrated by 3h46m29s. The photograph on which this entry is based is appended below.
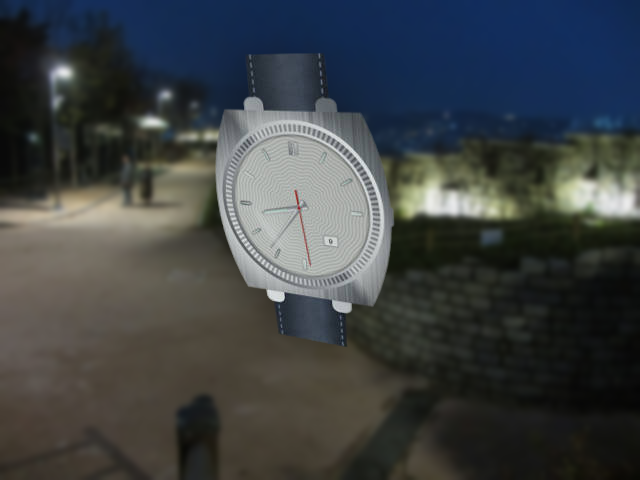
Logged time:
8h36m29s
